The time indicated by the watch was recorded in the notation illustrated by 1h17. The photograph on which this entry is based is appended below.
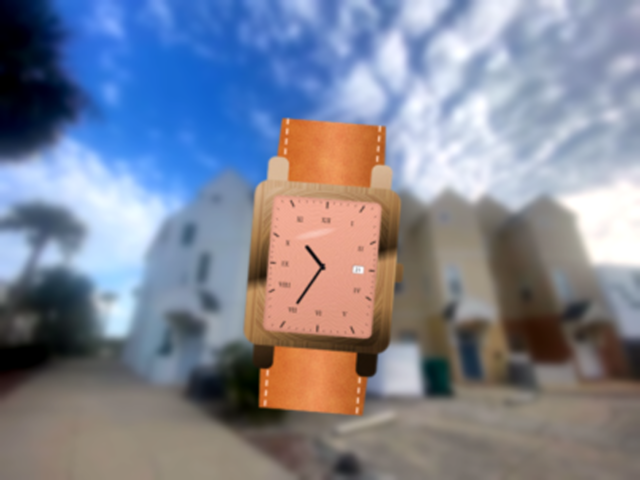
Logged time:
10h35
